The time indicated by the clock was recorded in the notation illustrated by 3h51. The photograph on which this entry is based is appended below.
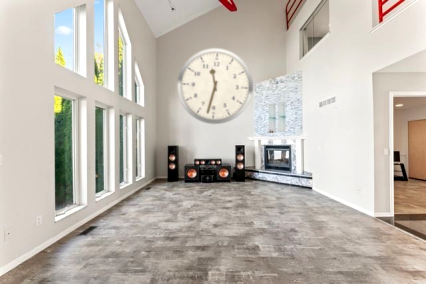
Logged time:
11h32
